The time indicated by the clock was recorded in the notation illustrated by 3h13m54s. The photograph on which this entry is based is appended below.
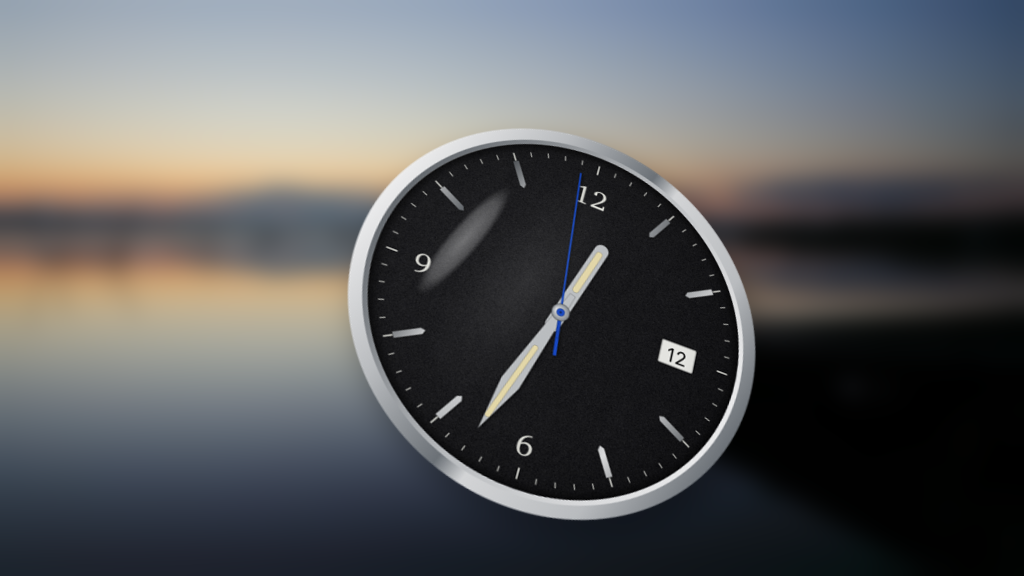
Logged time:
12h32m59s
